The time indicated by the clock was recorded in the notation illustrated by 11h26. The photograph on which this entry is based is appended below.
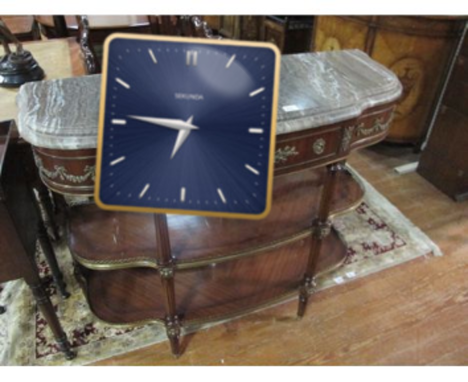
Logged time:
6h46
